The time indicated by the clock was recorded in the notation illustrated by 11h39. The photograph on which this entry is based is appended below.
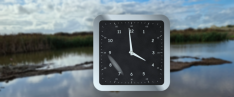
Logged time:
3h59
